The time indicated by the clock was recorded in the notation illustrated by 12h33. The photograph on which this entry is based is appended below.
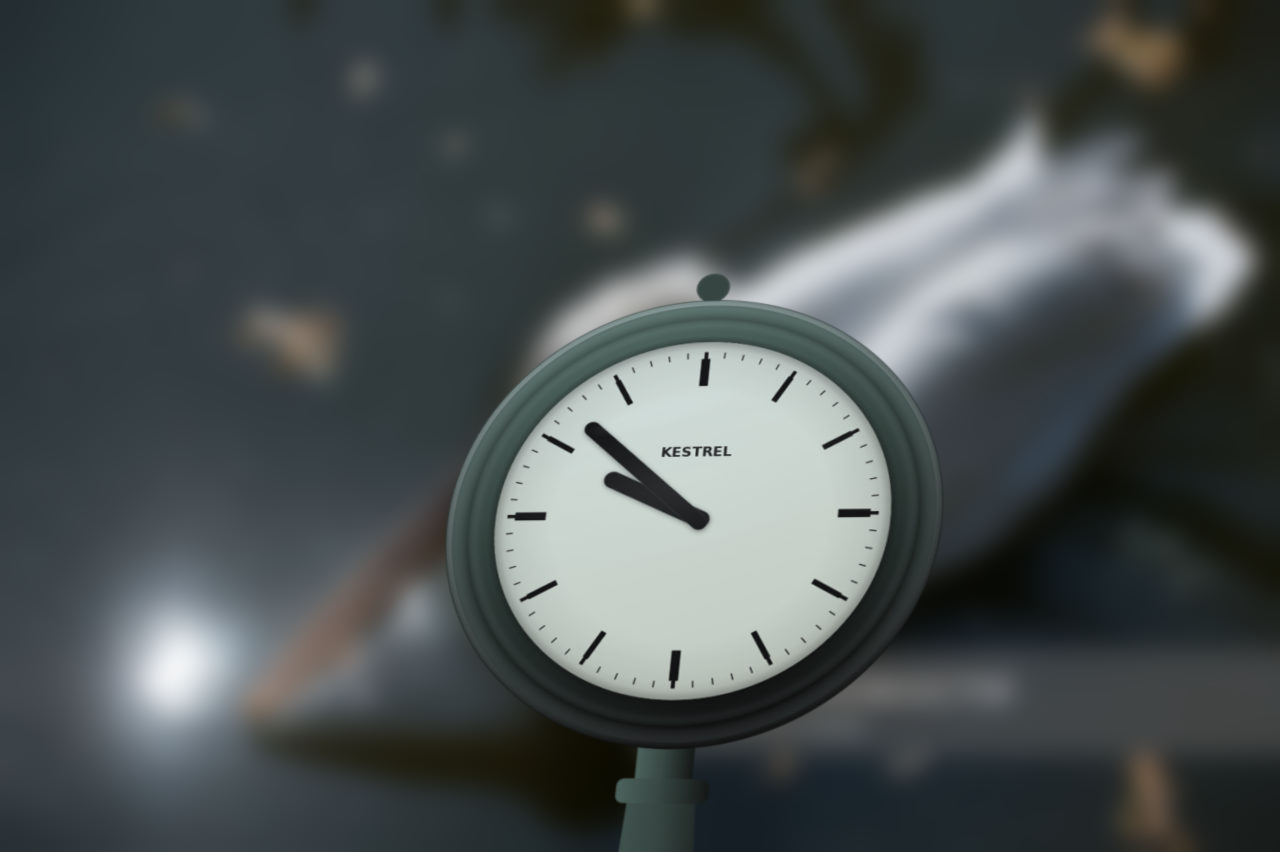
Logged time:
9h52
